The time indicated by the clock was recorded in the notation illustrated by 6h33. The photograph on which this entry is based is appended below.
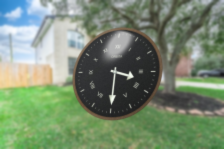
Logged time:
3h30
